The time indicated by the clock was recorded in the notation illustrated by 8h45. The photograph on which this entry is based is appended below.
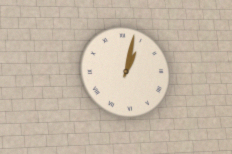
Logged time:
1h03
